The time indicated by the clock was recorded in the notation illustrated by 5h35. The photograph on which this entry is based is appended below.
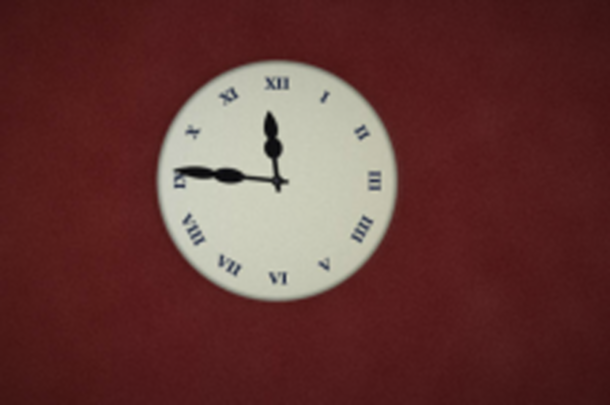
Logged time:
11h46
